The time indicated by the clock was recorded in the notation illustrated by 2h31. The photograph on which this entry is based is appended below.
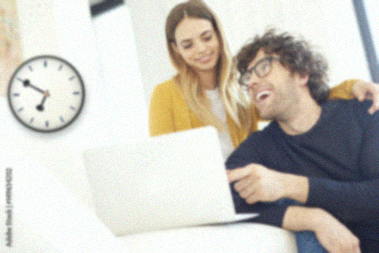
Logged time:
6h50
